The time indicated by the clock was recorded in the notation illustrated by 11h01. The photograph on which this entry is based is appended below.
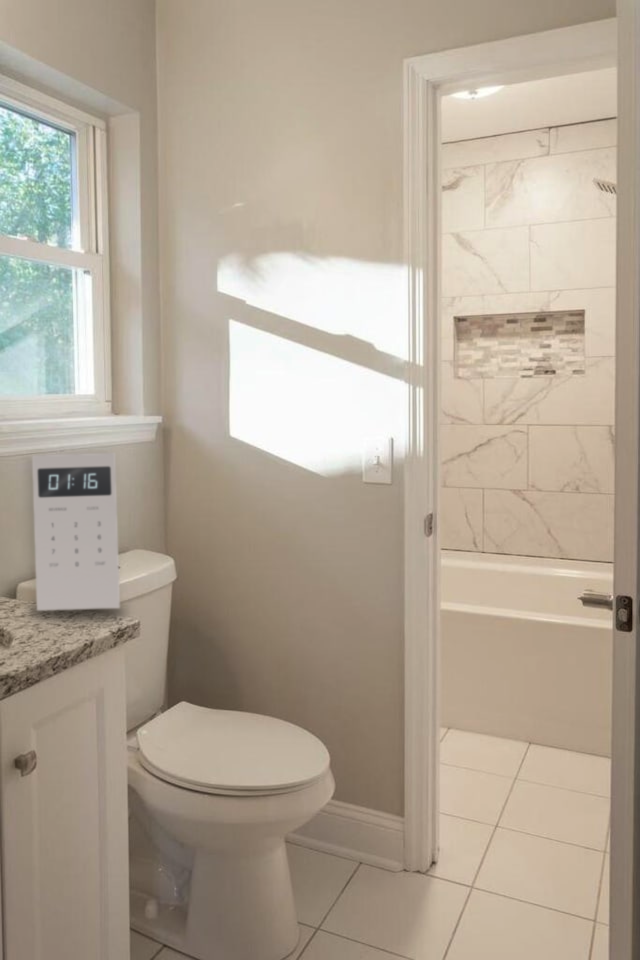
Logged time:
1h16
